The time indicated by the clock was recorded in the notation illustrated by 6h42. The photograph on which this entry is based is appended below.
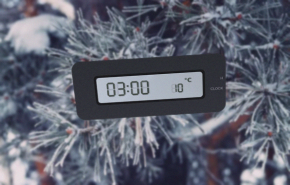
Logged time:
3h00
